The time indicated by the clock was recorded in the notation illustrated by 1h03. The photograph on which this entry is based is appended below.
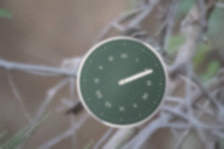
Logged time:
2h11
